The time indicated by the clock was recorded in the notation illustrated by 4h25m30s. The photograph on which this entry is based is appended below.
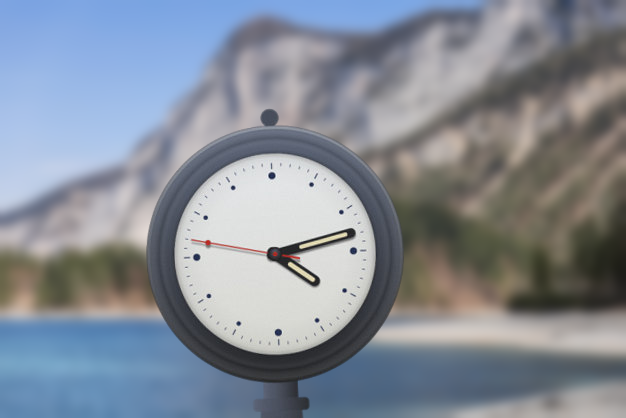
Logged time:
4h12m47s
